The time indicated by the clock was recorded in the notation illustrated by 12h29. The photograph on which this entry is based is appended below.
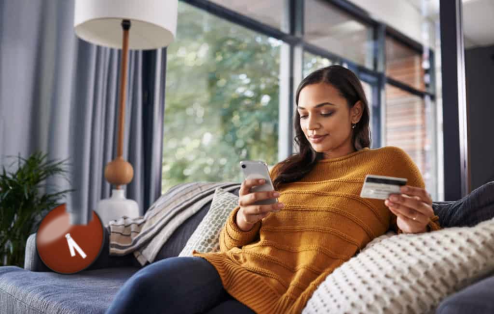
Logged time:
5h23
